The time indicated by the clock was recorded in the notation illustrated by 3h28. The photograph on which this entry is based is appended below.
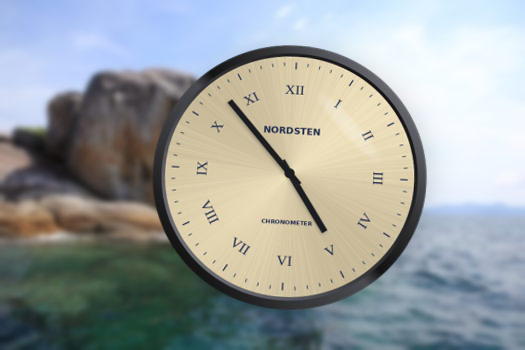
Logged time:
4h53
